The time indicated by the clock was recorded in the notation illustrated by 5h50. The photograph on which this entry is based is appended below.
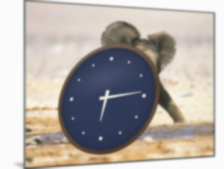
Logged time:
6h14
